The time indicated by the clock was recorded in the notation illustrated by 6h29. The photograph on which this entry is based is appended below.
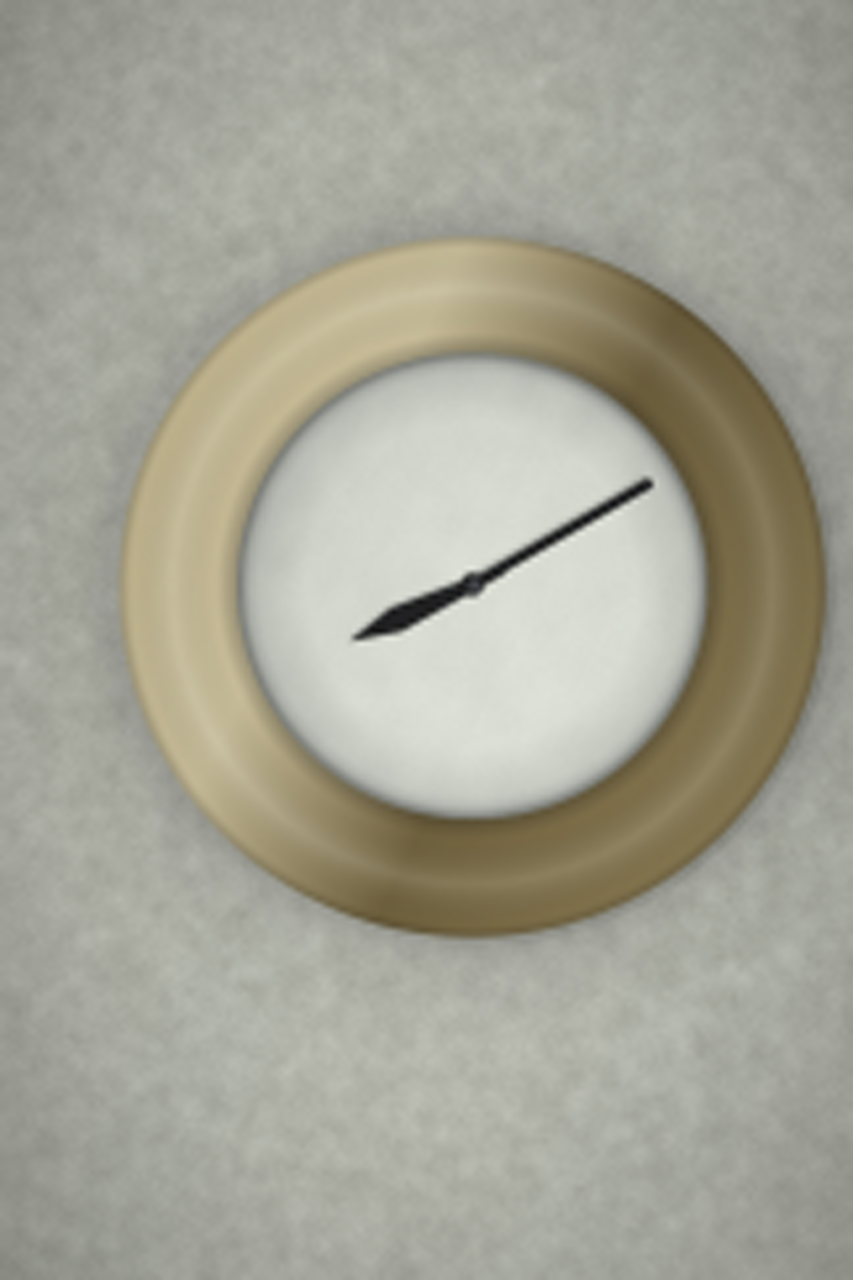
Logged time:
8h10
